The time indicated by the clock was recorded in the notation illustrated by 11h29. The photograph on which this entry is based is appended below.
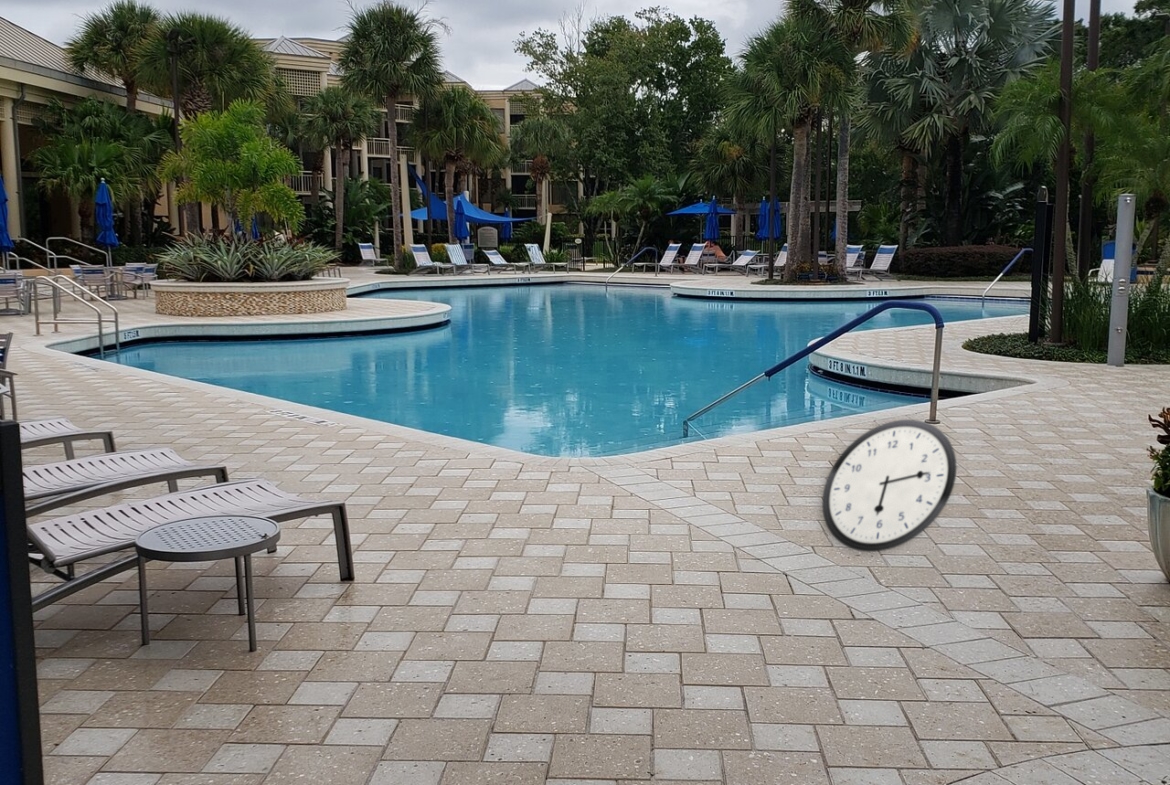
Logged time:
6h14
